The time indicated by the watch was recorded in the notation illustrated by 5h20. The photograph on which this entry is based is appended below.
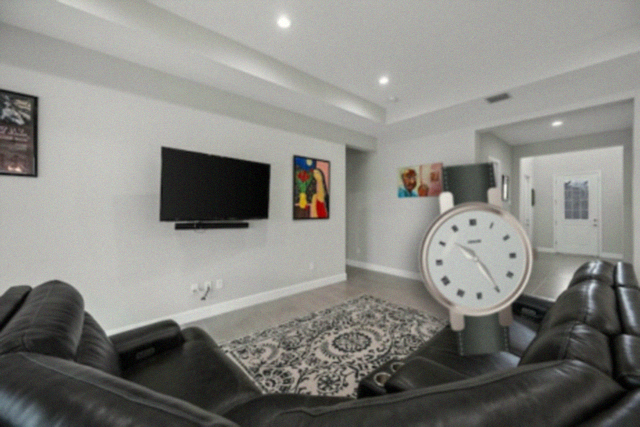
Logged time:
10h25
